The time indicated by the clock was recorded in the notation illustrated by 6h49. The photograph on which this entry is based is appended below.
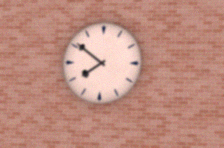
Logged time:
7h51
